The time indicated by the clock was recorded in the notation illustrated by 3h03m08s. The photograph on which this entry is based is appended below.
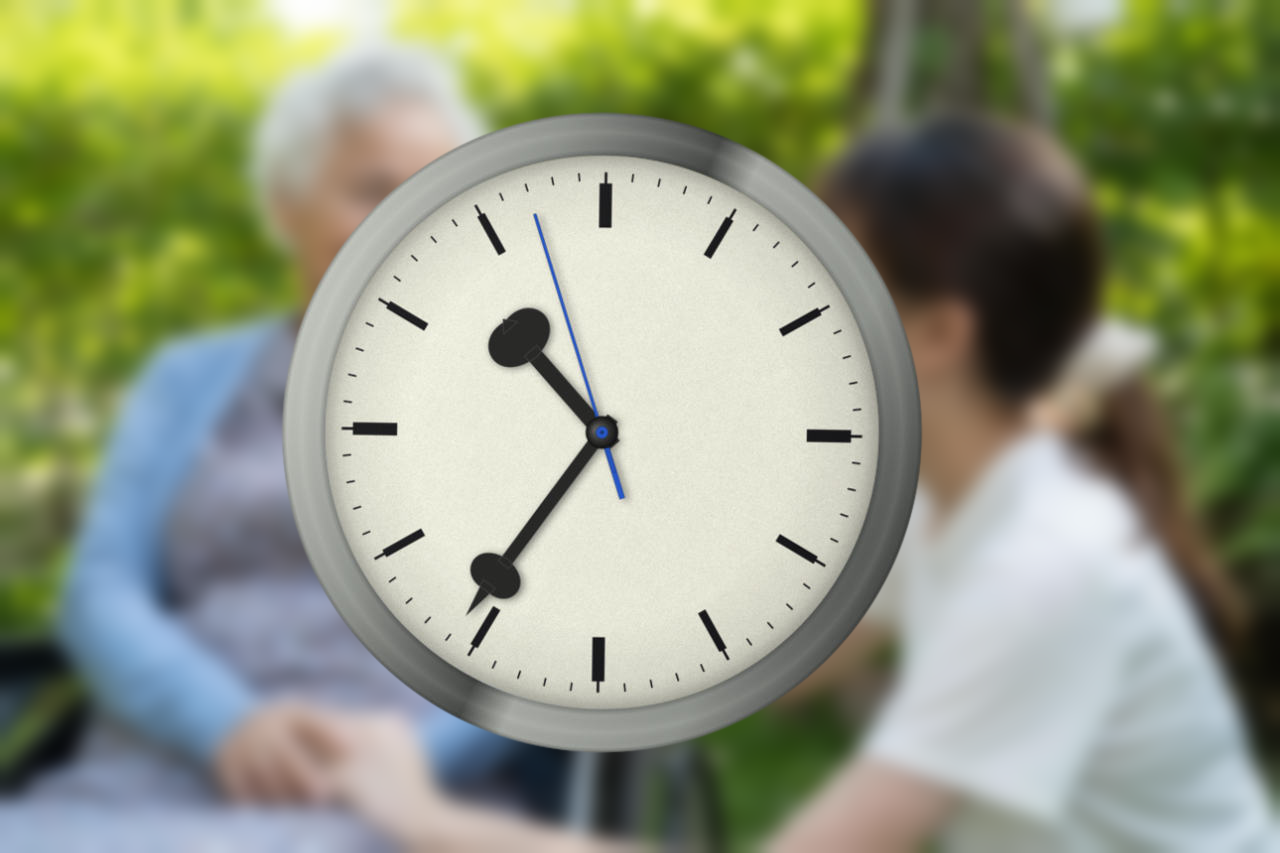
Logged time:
10h35m57s
